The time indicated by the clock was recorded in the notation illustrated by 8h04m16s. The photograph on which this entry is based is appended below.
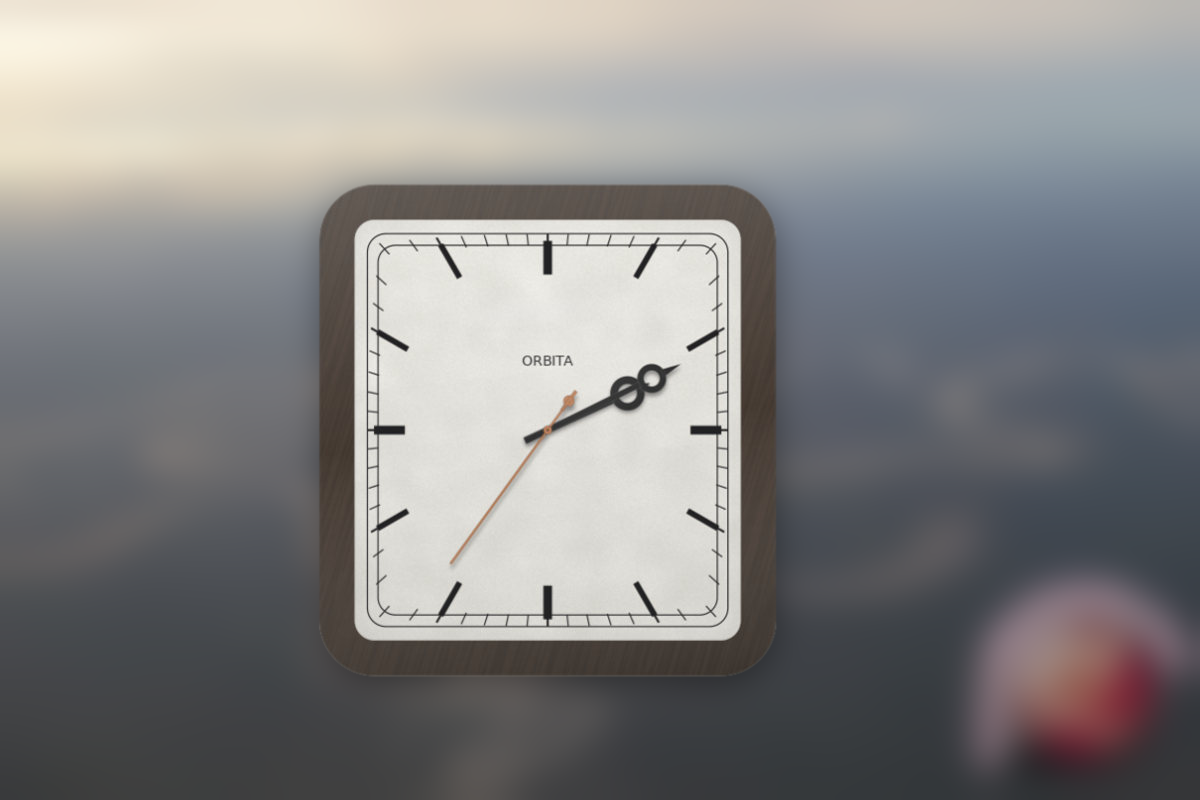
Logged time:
2h10m36s
